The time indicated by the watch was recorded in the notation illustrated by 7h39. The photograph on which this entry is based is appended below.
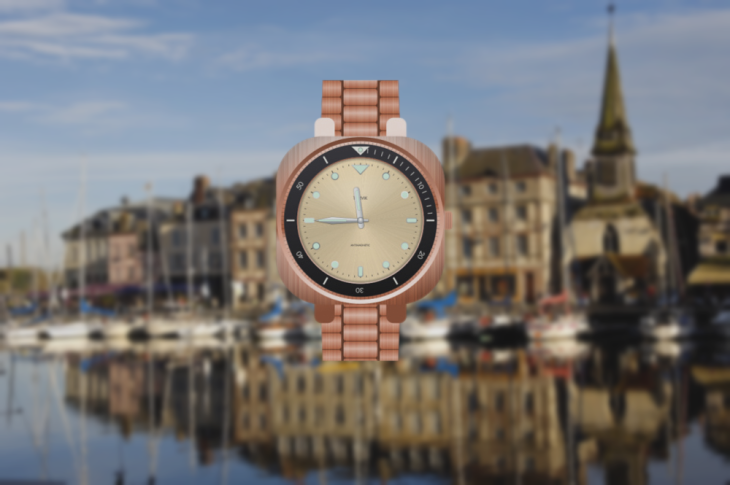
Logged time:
11h45
